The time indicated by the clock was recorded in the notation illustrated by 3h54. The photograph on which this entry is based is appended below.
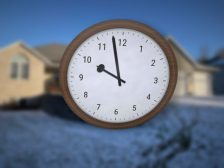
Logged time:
9h58
